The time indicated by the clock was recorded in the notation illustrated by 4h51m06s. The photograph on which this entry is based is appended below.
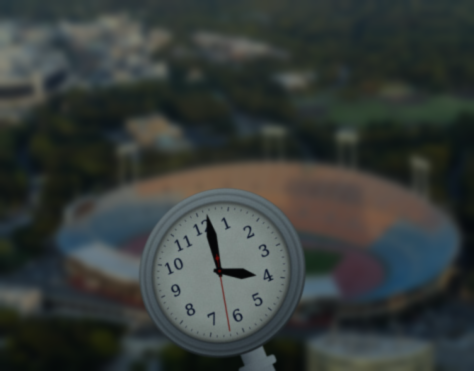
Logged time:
4h01m32s
